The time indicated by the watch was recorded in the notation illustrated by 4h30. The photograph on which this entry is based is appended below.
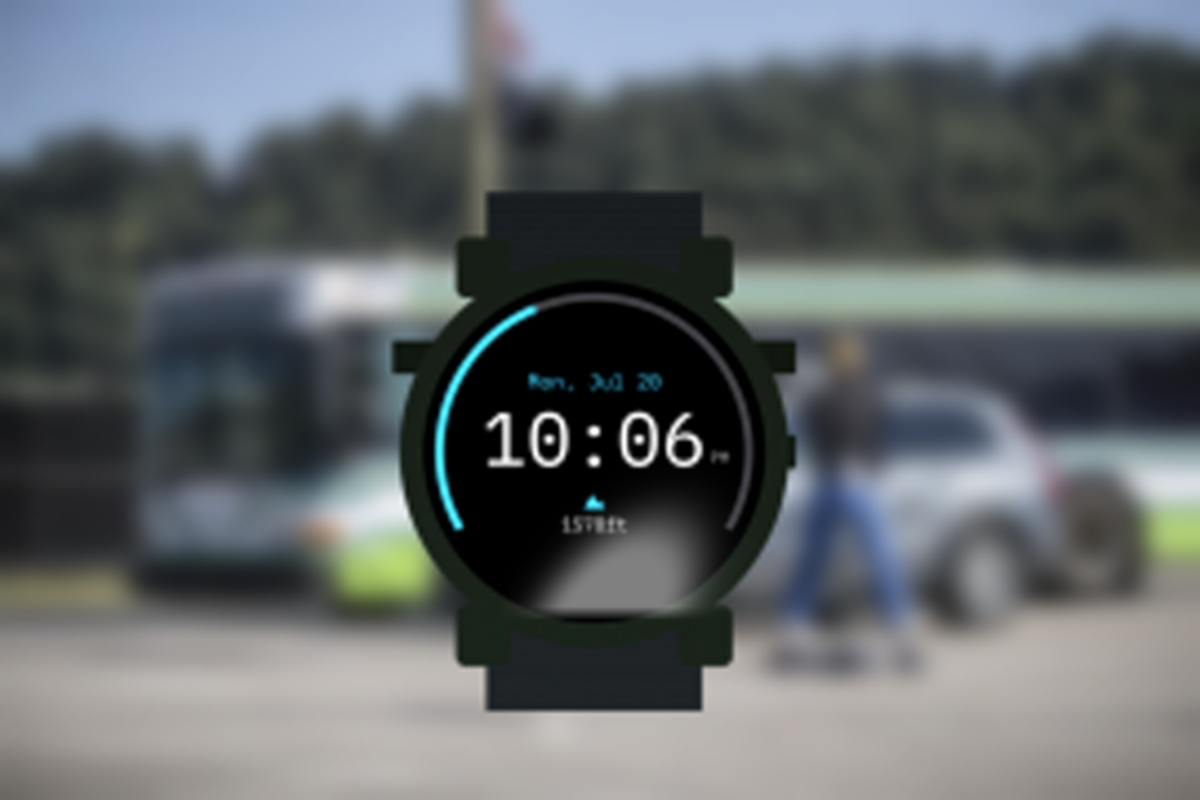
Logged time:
10h06
